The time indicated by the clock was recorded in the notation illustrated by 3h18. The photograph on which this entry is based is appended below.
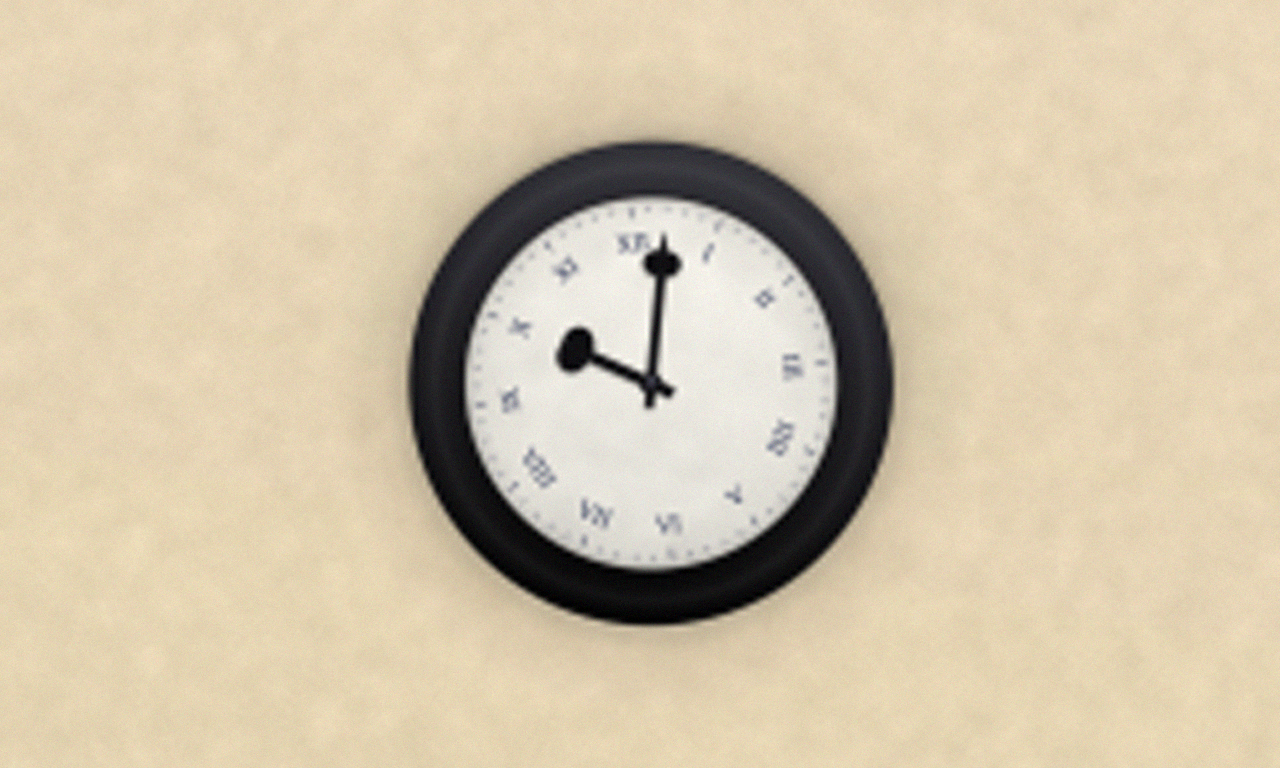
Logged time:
10h02
